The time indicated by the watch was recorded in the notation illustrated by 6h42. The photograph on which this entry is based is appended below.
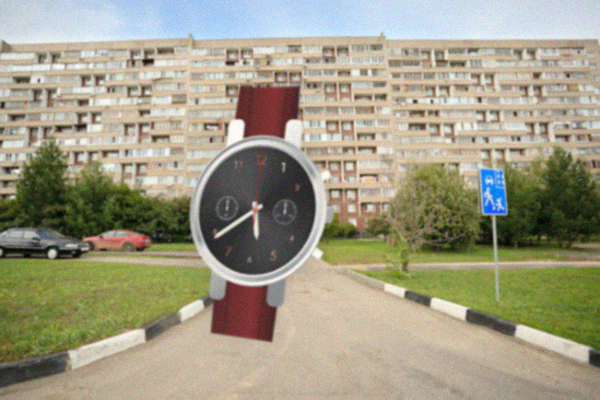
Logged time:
5h39
